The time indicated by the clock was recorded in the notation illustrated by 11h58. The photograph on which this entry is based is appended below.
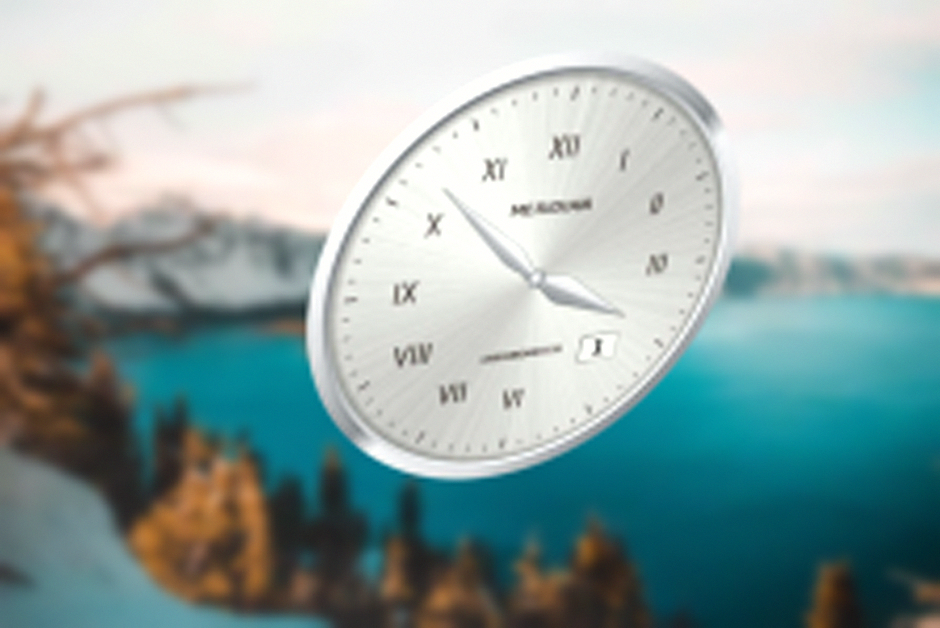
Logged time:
3h52
